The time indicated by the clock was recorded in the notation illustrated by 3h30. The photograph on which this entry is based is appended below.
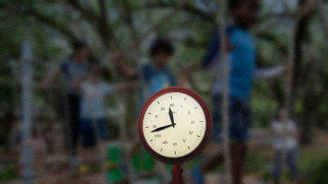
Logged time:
11h43
